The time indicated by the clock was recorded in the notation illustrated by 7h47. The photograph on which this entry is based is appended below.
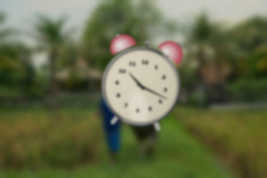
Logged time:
10h18
